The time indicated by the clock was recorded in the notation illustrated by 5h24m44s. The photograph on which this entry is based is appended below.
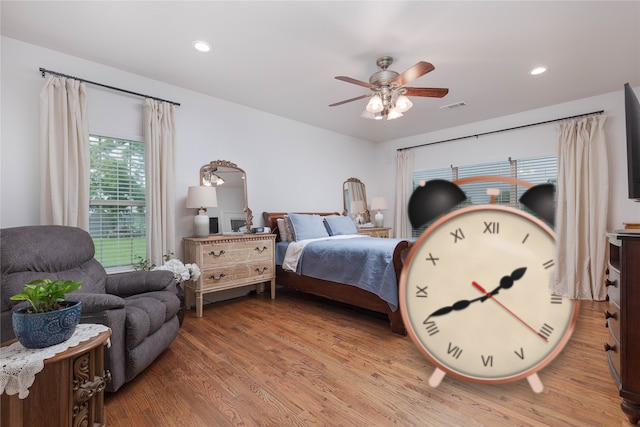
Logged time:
1h41m21s
